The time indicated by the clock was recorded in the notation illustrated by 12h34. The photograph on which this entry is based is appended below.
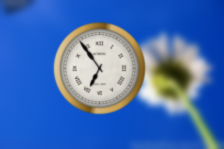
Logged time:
6h54
